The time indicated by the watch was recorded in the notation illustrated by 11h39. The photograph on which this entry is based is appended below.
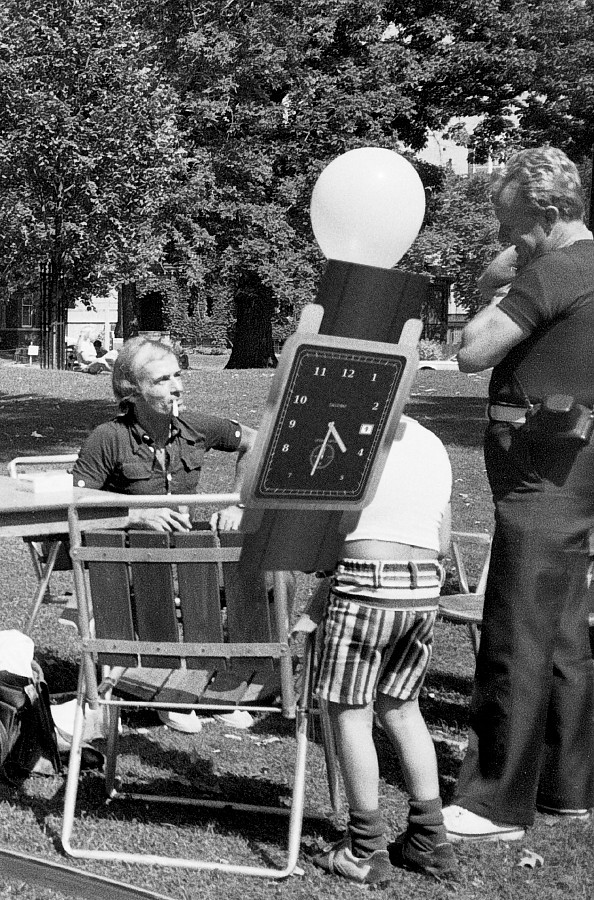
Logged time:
4h31
